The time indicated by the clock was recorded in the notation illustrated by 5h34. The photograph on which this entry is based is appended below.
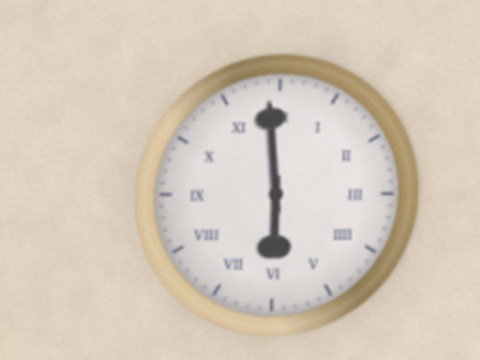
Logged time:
5h59
